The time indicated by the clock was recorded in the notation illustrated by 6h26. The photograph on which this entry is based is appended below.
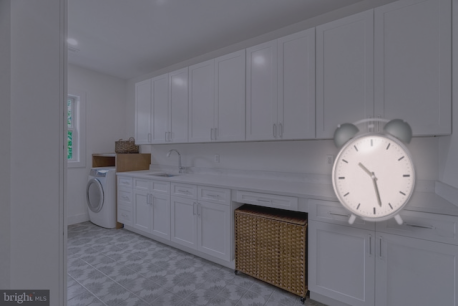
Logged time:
10h28
